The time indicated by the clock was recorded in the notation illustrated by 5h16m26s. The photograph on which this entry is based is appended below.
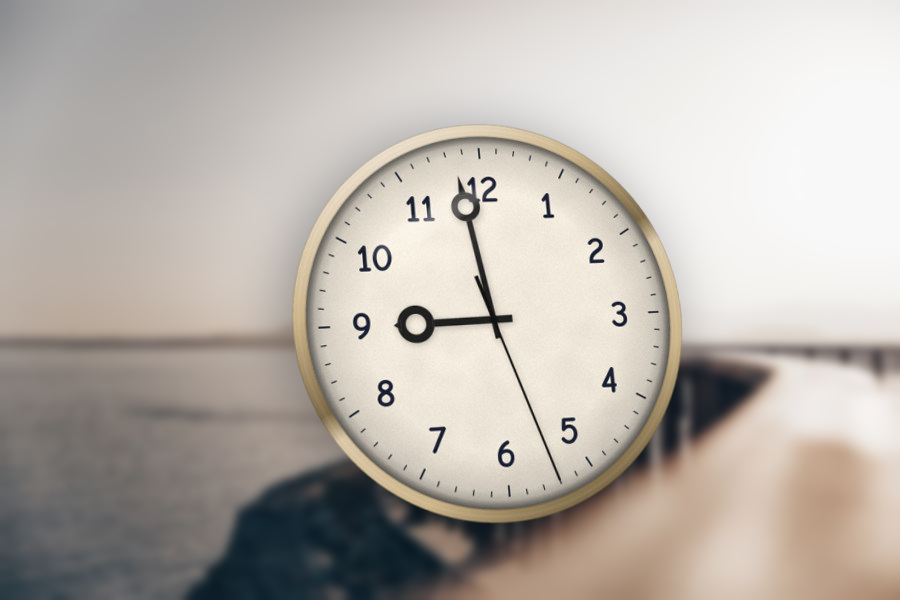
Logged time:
8h58m27s
